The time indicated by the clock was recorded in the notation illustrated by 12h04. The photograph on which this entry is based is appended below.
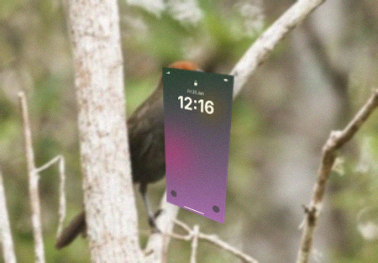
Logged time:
12h16
